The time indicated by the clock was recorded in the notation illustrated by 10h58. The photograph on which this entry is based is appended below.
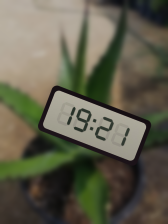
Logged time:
19h21
